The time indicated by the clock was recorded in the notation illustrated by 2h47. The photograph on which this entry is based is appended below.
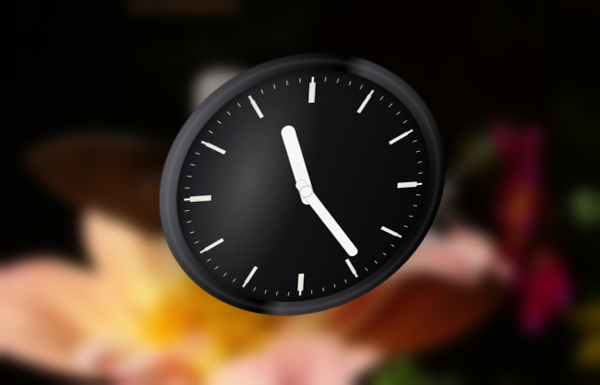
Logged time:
11h24
